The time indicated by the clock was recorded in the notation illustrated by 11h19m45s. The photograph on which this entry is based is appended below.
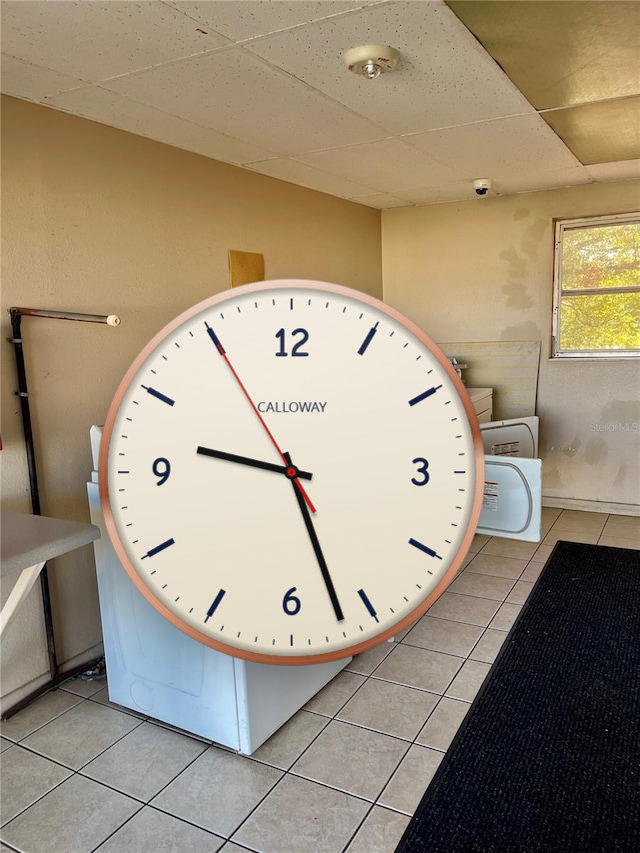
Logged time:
9h26m55s
